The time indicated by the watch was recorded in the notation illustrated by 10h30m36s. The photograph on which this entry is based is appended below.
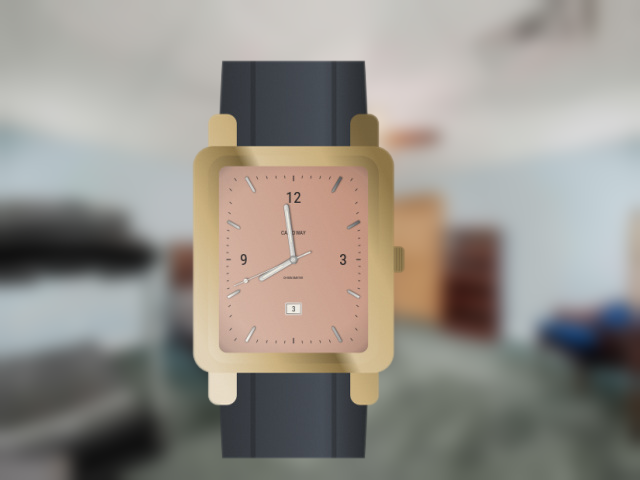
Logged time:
7h58m41s
